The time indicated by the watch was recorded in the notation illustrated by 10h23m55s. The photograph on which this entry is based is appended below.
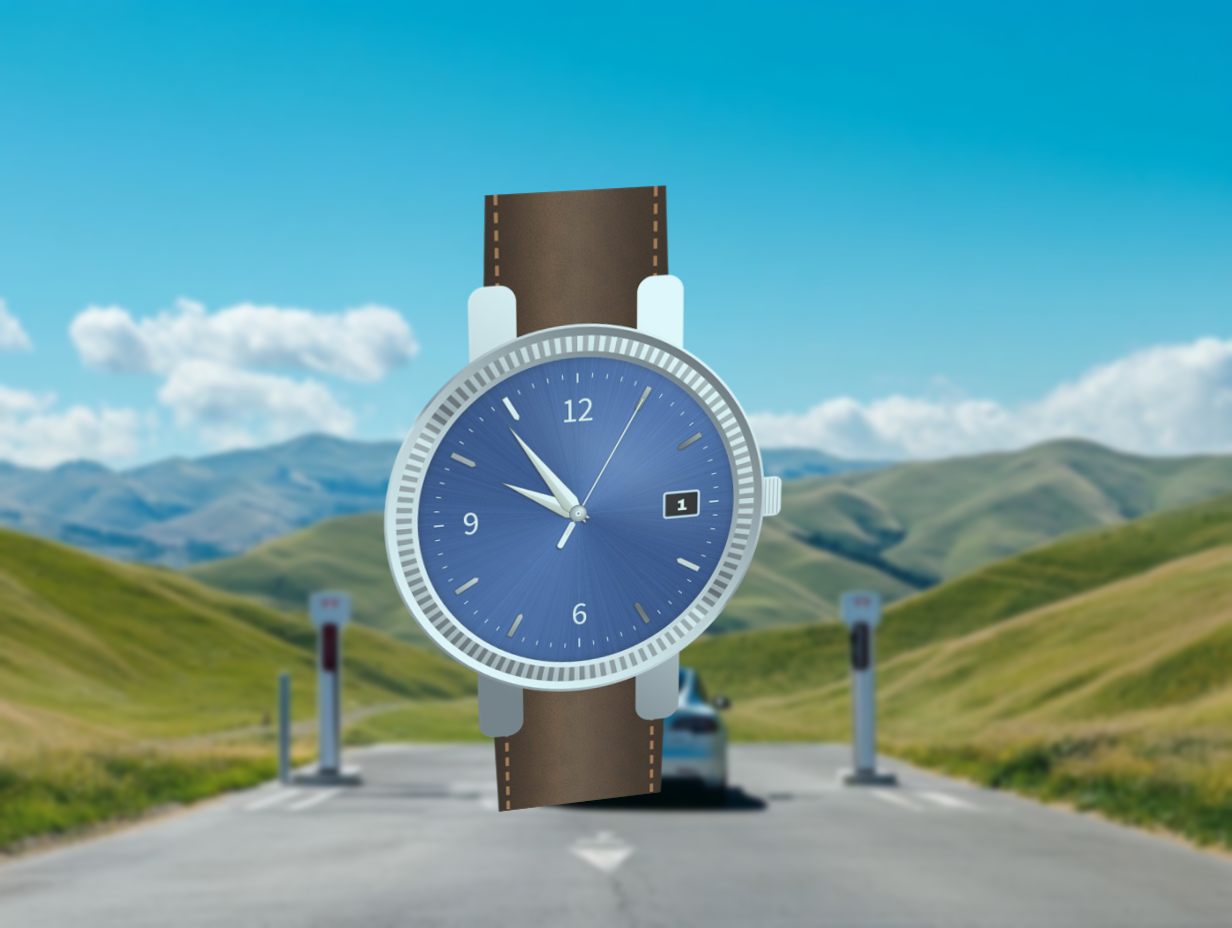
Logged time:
9h54m05s
